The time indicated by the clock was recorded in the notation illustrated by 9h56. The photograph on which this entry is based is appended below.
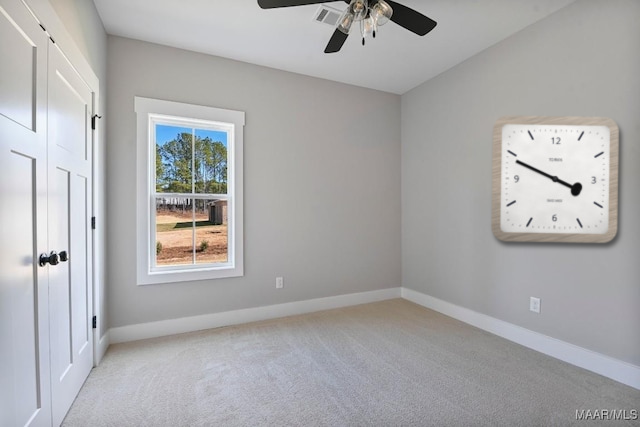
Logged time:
3h49
